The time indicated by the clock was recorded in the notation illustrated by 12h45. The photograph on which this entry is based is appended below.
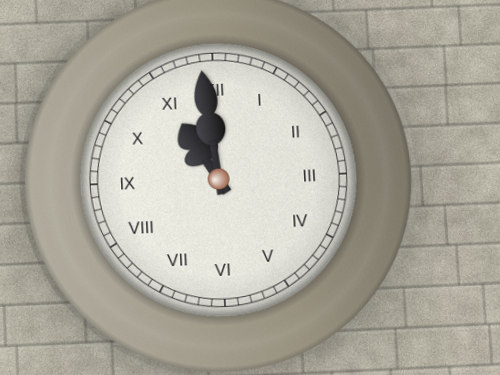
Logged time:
10h59
